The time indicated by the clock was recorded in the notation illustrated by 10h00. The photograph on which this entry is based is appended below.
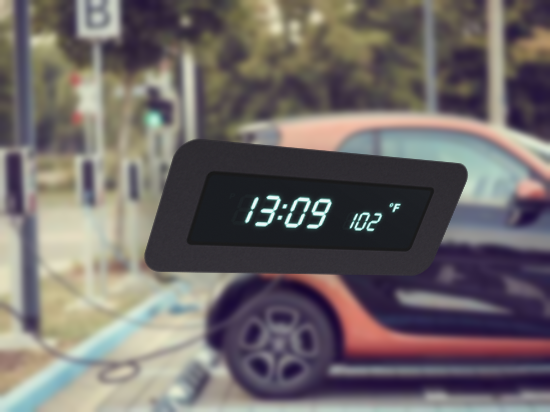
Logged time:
13h09
